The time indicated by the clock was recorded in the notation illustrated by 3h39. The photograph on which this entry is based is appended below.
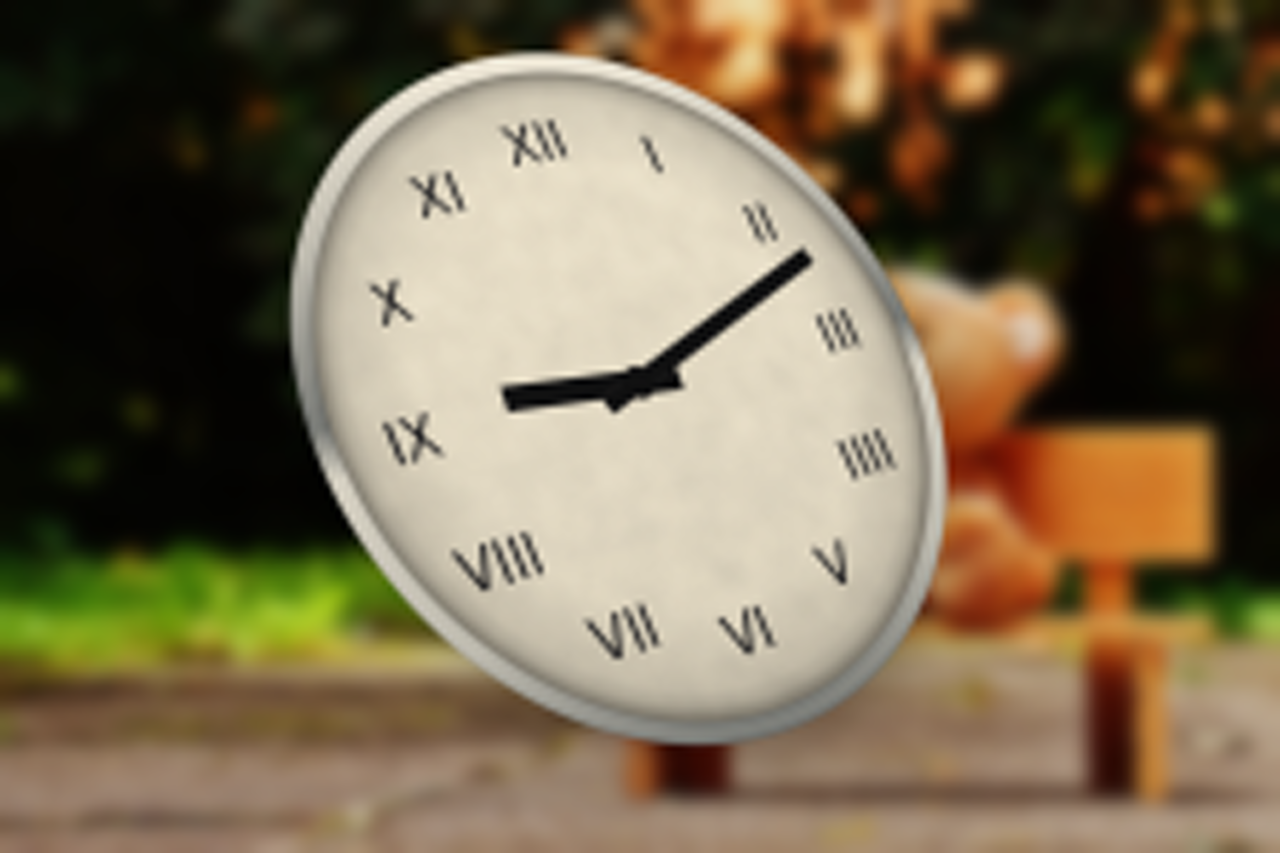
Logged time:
9h12
